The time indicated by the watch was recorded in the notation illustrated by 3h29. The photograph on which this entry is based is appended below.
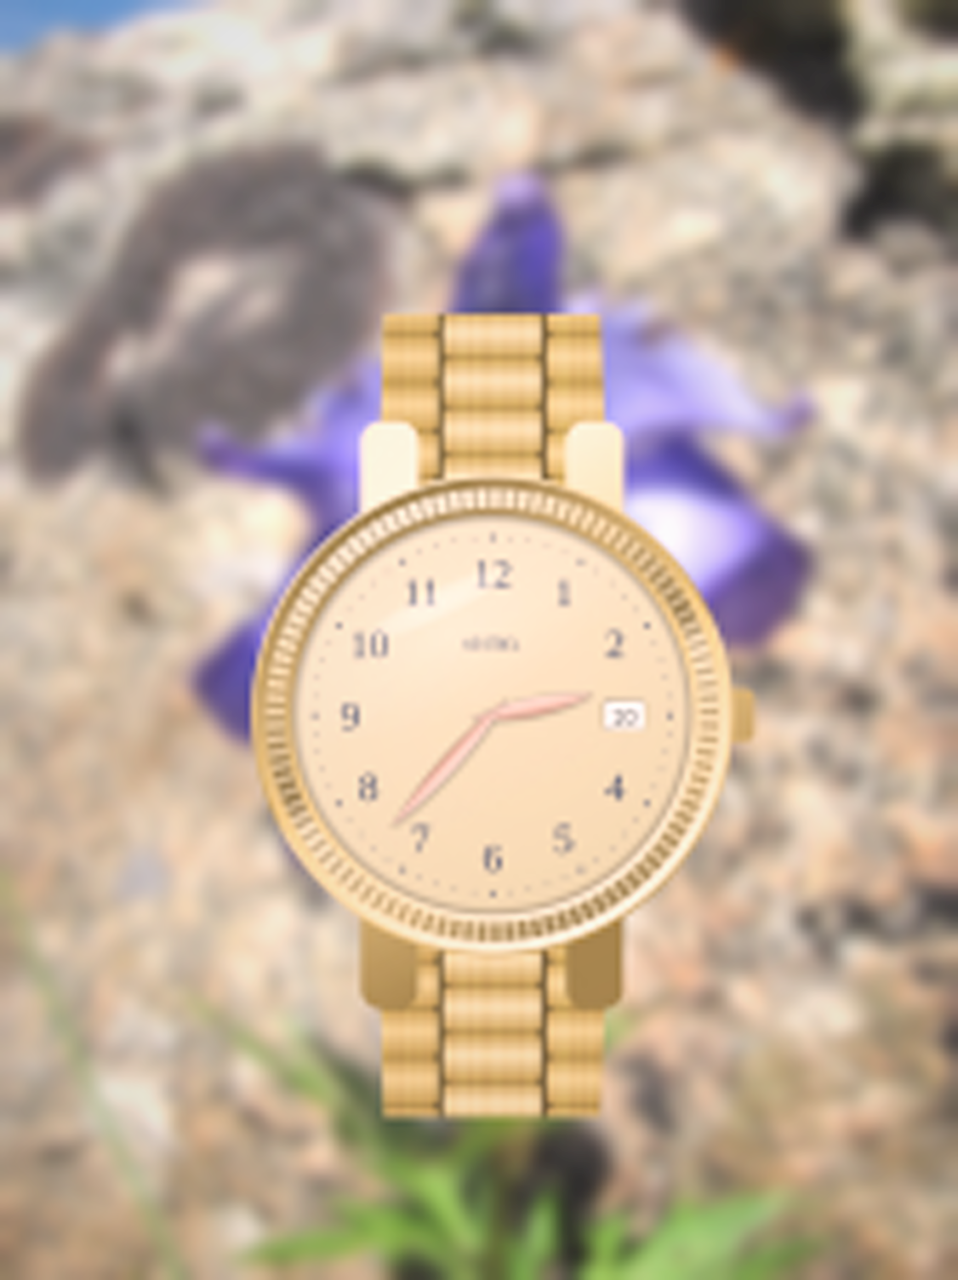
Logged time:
2h37
